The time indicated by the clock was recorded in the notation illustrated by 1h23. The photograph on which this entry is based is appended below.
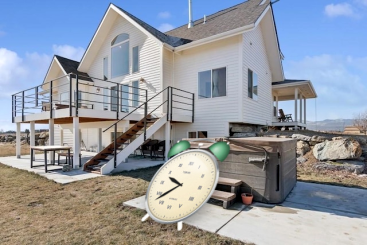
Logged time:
9h38
